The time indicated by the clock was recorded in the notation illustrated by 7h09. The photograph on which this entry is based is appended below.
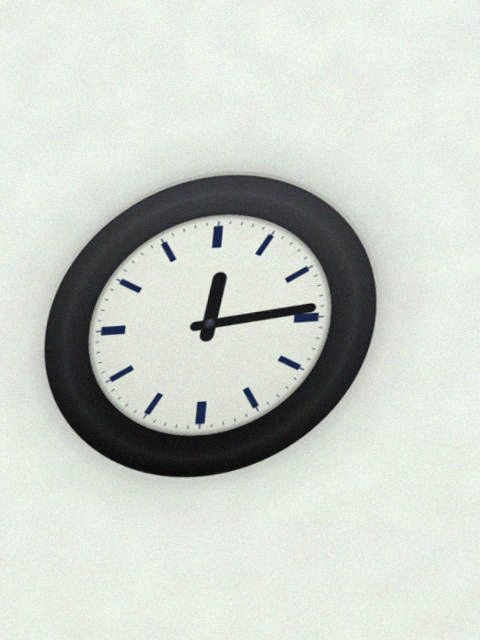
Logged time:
12h14
